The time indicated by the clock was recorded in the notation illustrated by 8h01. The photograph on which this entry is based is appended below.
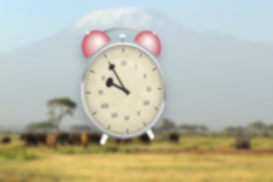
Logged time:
9h55
